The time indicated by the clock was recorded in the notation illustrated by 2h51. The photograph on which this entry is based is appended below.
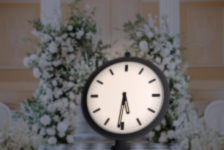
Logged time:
5h31
